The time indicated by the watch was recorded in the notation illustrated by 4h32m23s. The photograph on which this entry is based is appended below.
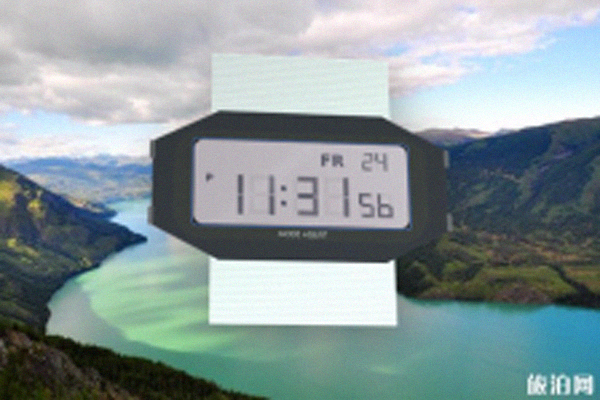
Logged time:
11h31m56s
